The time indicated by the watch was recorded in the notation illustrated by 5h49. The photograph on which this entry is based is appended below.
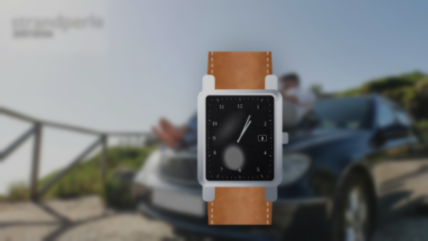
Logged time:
1h04
